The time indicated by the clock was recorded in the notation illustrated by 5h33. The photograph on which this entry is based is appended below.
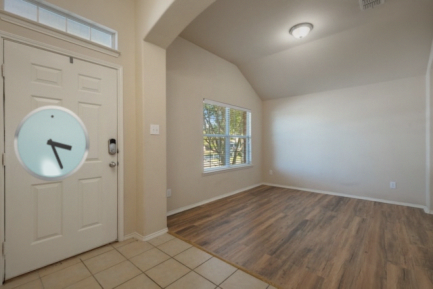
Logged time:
3h26
